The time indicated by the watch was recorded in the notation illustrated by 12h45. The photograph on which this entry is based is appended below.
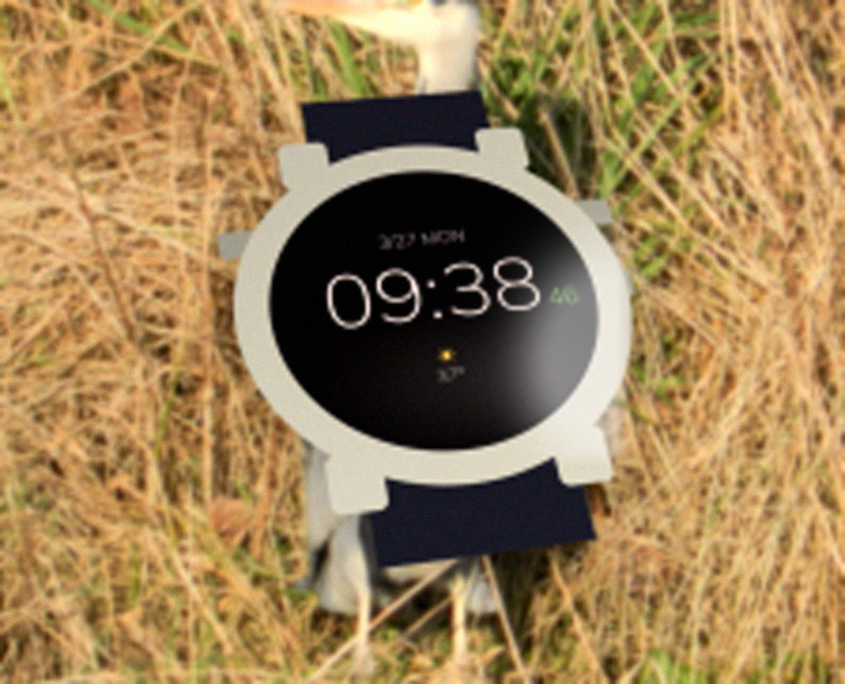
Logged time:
9h38
